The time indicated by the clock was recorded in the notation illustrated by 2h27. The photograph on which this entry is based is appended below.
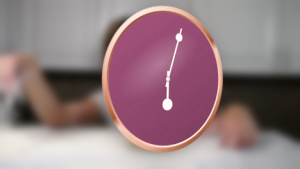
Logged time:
6h03
